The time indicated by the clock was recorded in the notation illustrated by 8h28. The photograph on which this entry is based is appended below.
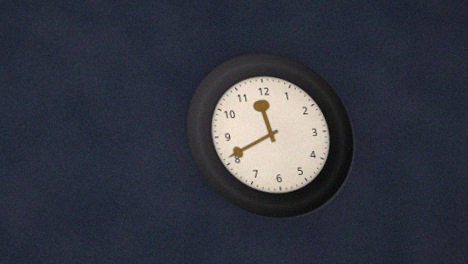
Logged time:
11h41
